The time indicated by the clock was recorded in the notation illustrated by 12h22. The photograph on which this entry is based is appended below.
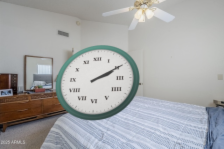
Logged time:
2h10
